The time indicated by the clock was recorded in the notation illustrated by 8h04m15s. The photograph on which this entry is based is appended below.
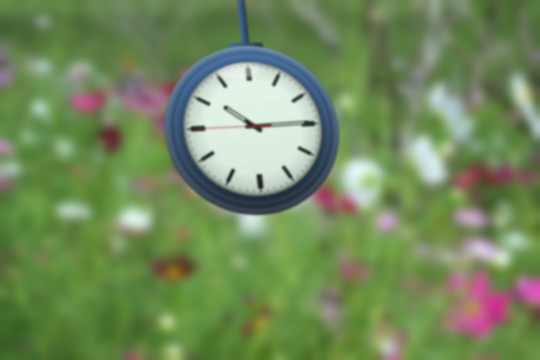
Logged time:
10h14m45s
